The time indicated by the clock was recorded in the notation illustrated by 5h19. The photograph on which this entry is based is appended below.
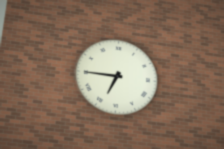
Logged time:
6h45
